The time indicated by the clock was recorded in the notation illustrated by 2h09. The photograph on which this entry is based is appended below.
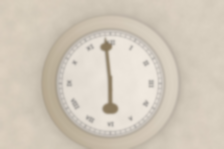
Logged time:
5h59
